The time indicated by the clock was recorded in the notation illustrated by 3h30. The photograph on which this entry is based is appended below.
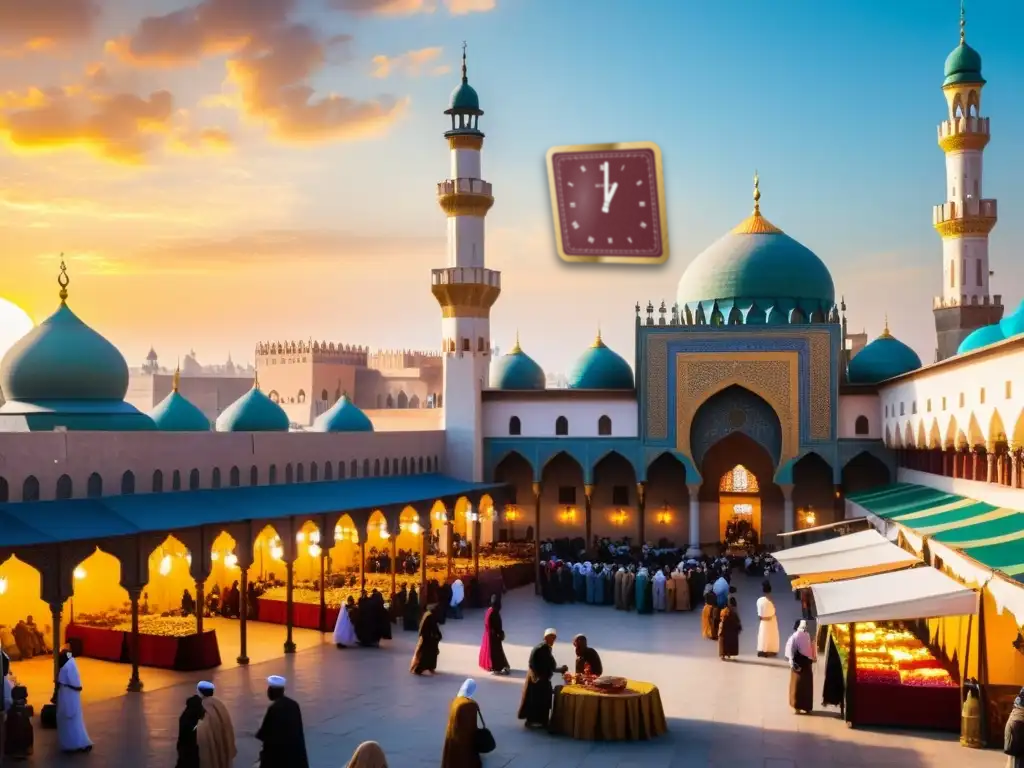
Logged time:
1h01
